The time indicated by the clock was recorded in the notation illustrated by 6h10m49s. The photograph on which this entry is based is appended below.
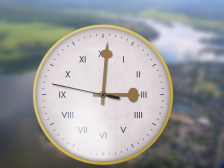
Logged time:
3h00m47s
